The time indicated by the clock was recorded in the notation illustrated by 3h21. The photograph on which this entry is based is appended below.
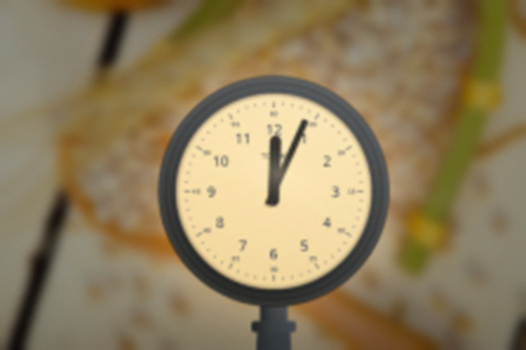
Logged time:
12h04
